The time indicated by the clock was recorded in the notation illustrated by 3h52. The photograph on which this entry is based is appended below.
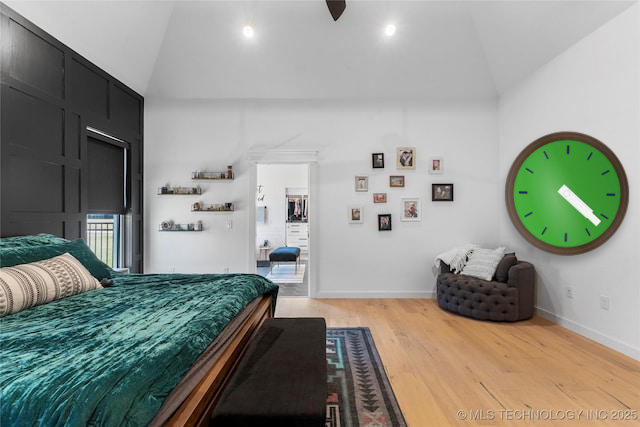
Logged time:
4h22
